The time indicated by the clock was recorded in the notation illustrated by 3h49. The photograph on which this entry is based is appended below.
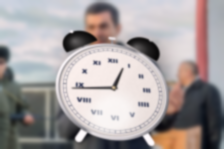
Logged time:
12h44
